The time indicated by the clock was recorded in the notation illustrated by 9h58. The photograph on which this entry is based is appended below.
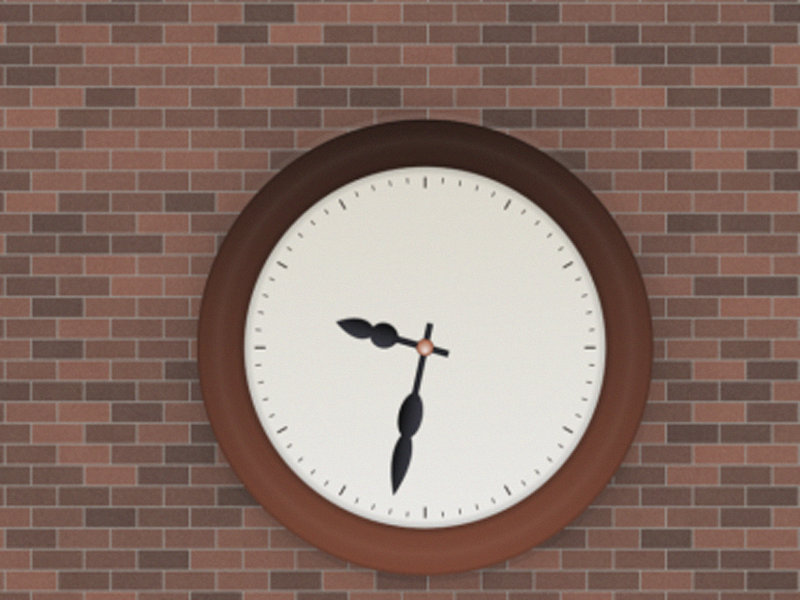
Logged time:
9h32
